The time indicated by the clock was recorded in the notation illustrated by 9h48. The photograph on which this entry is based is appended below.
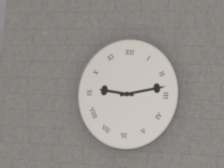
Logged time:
9h13
